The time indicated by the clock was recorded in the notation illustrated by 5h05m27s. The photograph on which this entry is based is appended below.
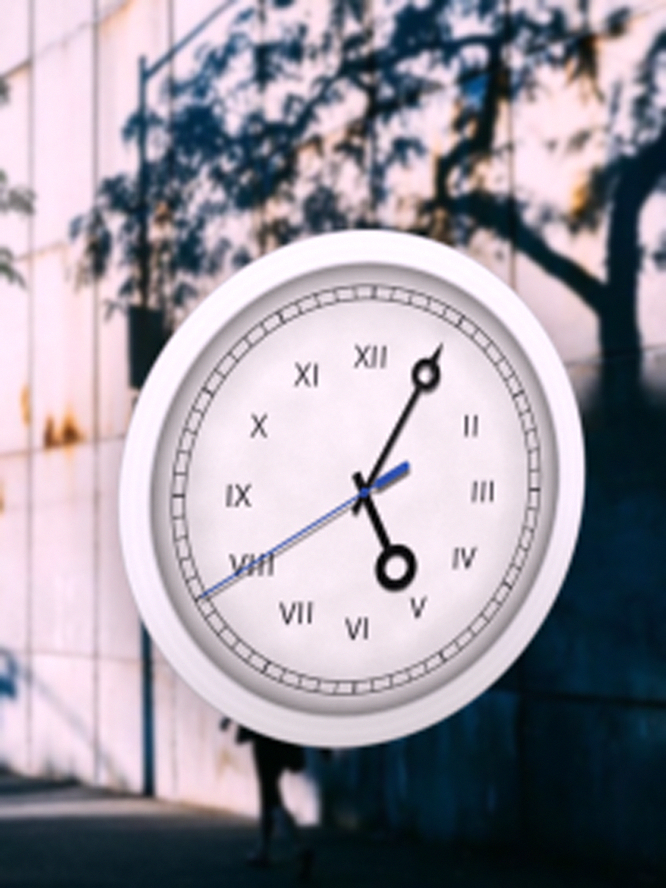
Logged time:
5h04m40s
